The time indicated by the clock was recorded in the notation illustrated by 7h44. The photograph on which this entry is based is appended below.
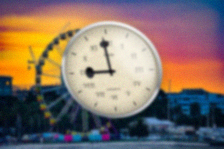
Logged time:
8h59
